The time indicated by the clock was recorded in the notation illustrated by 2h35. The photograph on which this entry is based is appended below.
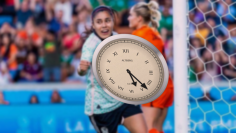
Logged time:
5h23
